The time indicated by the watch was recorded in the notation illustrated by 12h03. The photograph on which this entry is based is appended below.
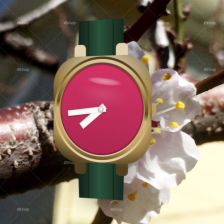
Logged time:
7h44
